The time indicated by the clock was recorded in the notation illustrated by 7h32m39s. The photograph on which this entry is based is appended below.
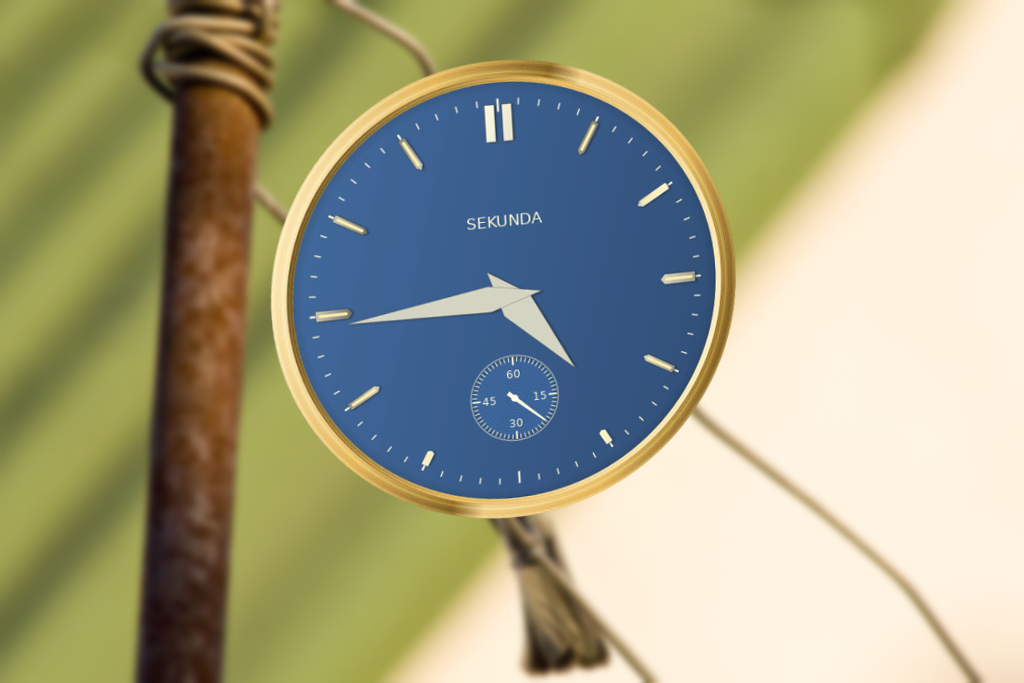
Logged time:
4h44m22s
